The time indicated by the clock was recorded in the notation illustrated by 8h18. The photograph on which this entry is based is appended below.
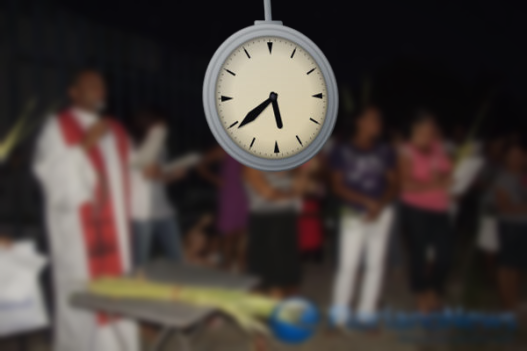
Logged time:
5h39
